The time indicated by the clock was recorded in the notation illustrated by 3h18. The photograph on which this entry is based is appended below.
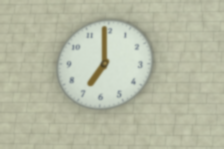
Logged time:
6h59
